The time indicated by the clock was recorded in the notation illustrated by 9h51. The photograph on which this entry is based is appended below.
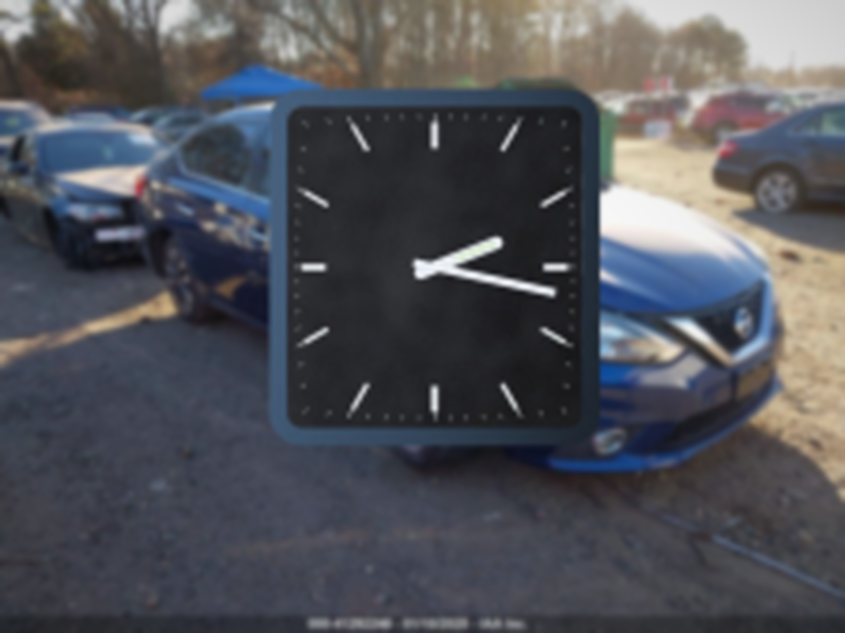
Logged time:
2h17
